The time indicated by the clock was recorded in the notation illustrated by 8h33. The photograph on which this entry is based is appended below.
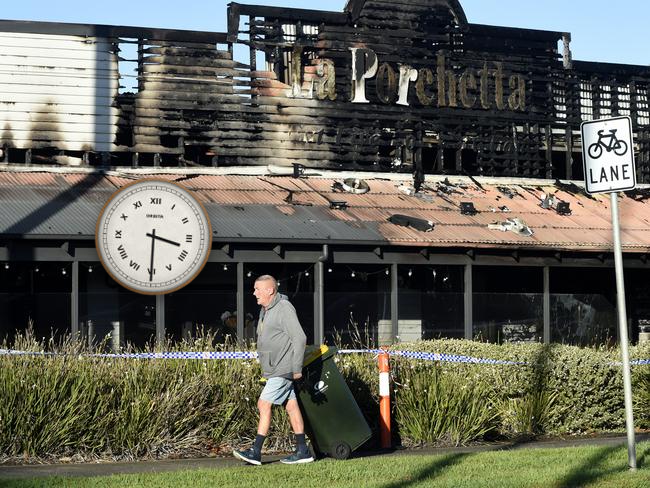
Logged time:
3h30
